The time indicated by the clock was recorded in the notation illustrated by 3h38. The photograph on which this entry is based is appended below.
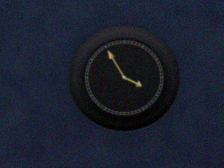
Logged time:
3h55
